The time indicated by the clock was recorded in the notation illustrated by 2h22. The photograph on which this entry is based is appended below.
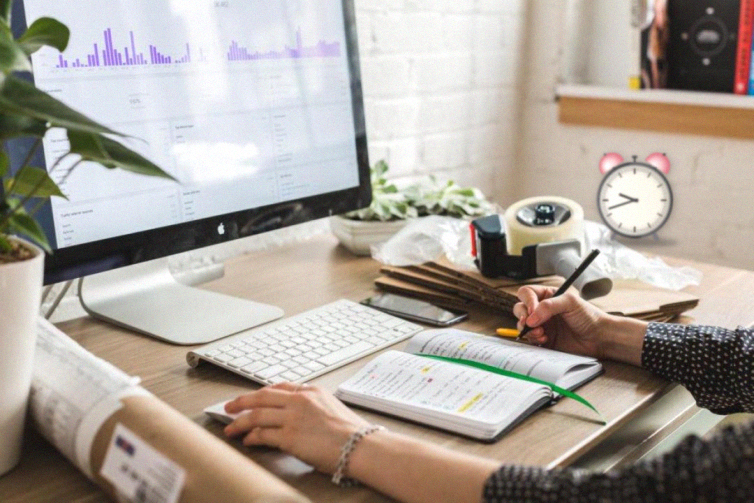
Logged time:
9h42
